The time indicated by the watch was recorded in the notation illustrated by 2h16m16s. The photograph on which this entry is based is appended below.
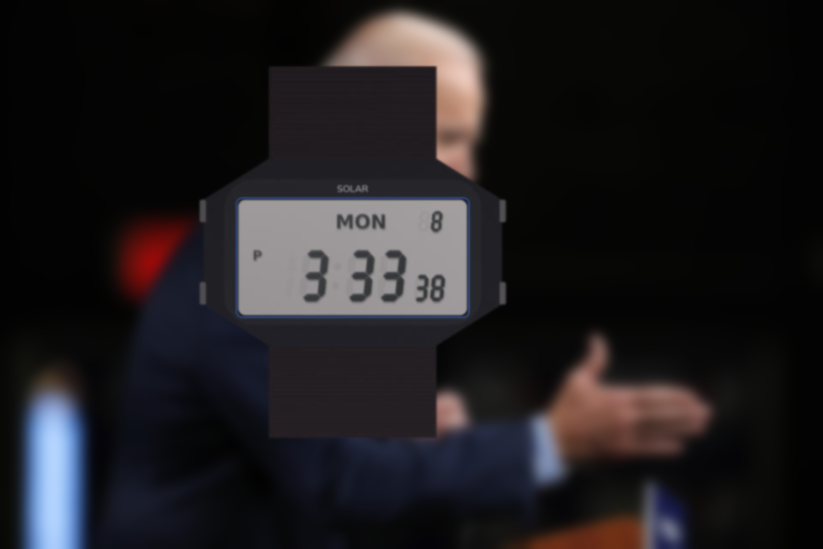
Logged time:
3h33m38s
